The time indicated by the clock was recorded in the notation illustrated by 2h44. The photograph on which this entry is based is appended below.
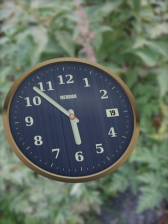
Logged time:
5h53
